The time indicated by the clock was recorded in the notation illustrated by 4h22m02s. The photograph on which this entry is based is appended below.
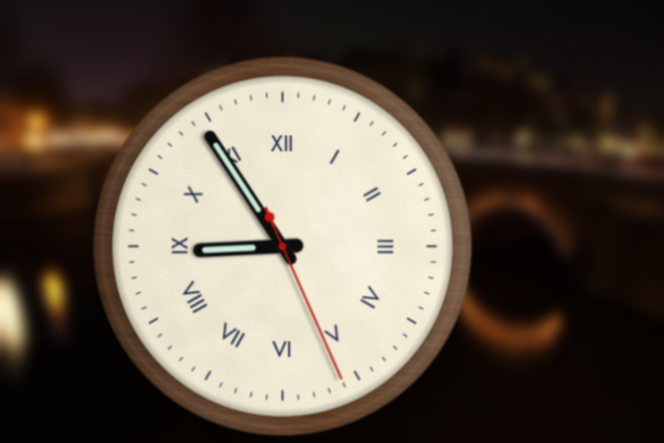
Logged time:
8h54m26s
